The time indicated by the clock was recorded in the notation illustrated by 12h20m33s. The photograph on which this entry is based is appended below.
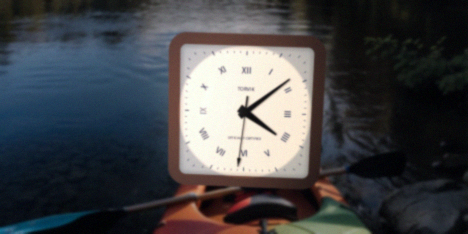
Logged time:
4h08m31s
